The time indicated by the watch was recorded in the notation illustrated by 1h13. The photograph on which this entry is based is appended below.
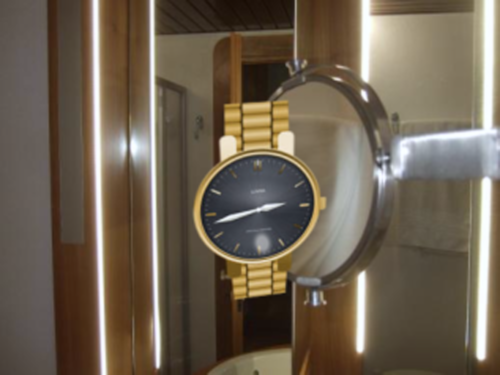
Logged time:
2h43
